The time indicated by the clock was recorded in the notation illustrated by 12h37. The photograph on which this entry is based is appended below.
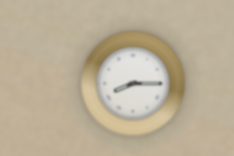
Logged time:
8h15
